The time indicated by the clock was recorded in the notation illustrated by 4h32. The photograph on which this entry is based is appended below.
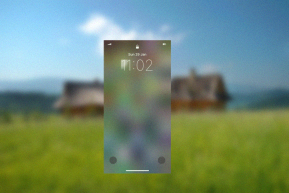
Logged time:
11h02
